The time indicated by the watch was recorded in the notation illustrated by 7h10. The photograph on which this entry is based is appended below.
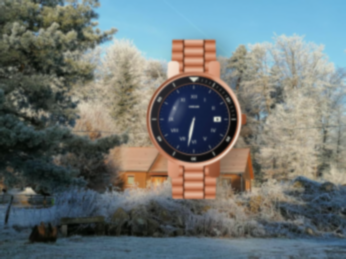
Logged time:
6h32
